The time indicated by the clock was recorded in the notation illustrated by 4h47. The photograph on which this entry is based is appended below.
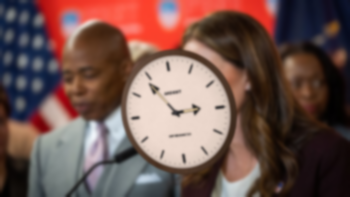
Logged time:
2h54
